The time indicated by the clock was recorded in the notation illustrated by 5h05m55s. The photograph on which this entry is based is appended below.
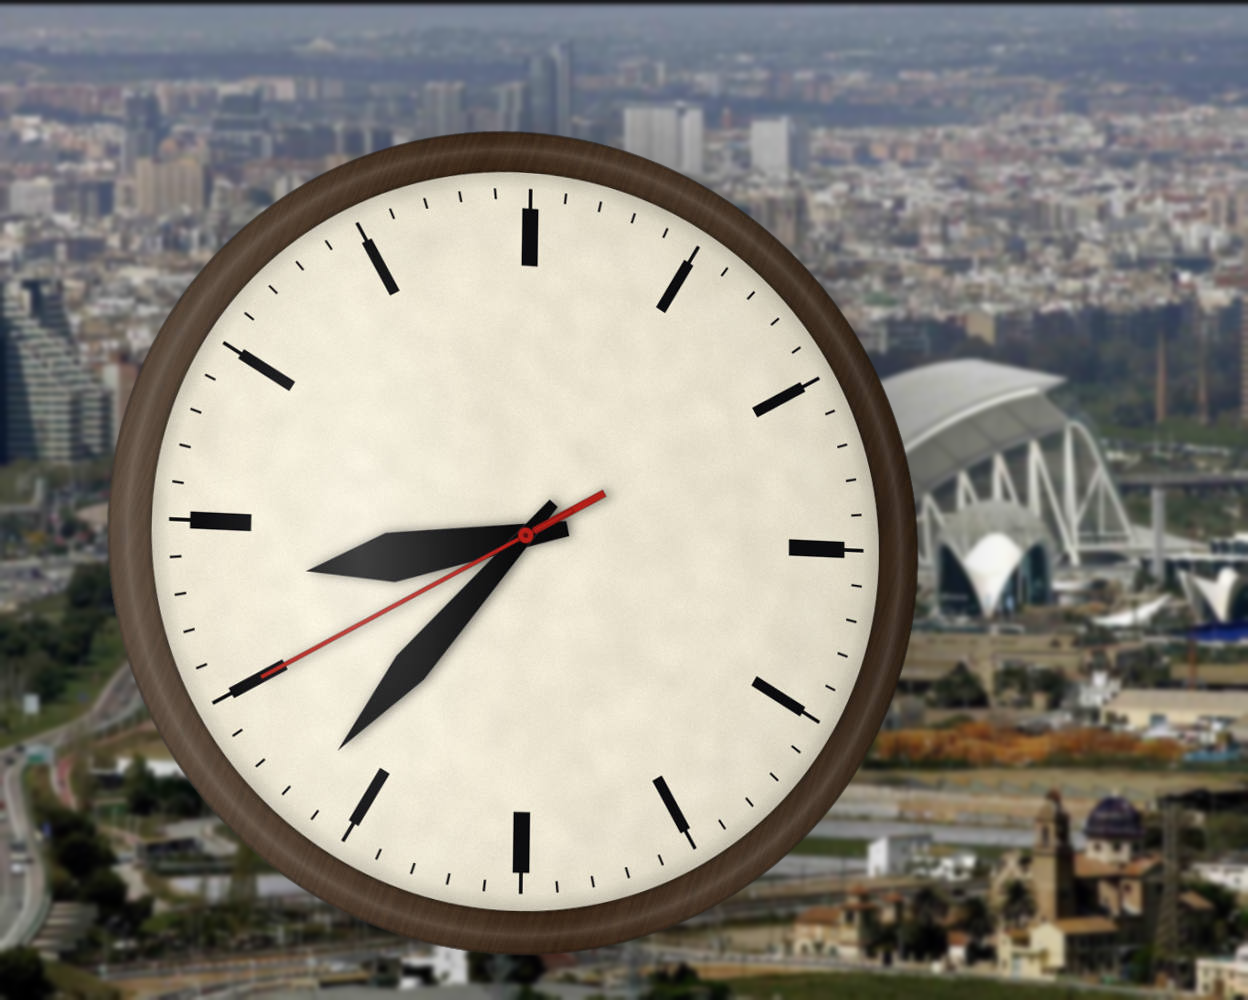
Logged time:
8h36m40s
